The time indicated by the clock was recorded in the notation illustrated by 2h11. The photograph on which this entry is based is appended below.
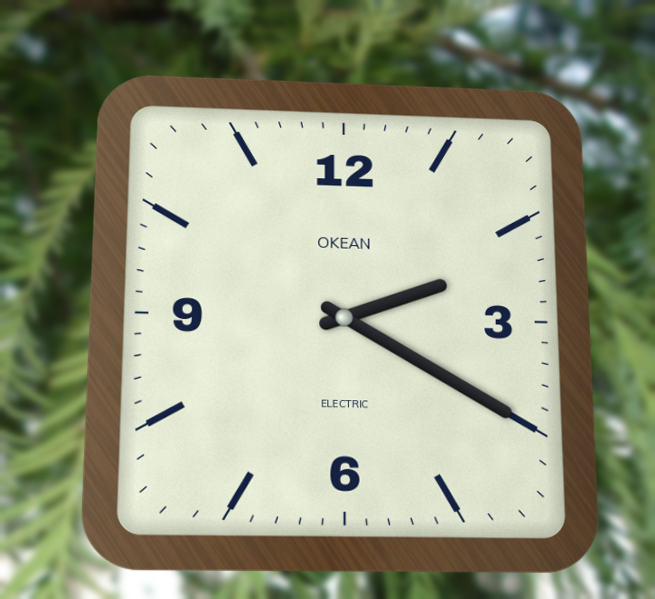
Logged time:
2h20
